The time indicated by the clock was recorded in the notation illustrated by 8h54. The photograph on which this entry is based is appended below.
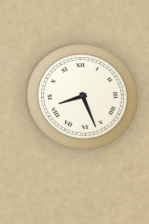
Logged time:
8h27
